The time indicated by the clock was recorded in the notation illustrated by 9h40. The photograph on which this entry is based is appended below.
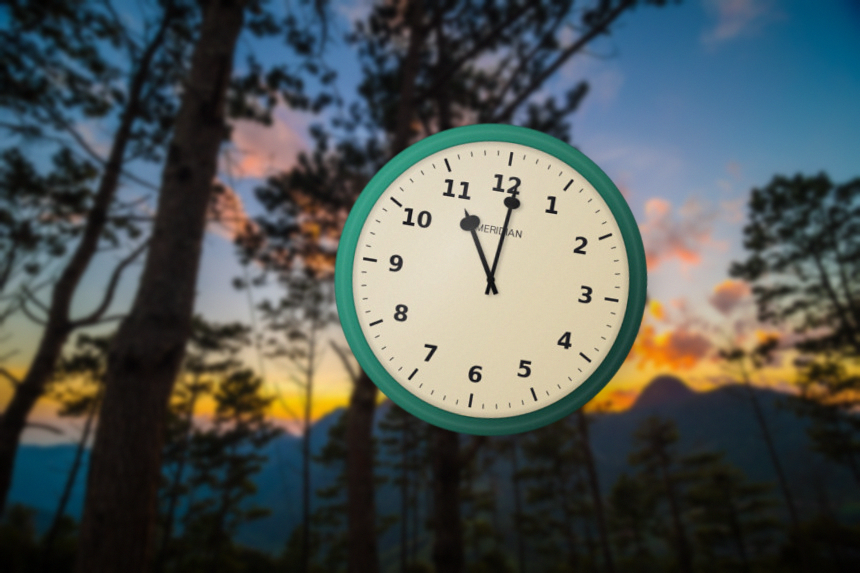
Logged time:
11h01
